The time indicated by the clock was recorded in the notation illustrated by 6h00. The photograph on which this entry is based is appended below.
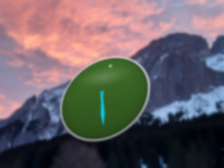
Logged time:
5h27
